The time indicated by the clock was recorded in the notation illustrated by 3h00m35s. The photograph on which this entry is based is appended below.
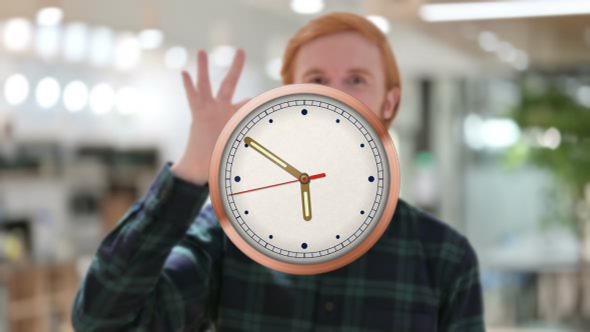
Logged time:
5h50m43s
